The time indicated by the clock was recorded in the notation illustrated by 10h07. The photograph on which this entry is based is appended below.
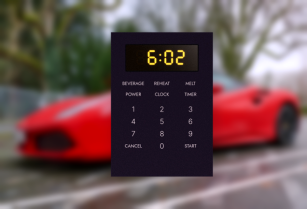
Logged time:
6h02
